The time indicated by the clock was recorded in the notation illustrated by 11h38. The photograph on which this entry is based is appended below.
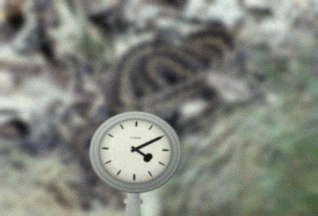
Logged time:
4h10
